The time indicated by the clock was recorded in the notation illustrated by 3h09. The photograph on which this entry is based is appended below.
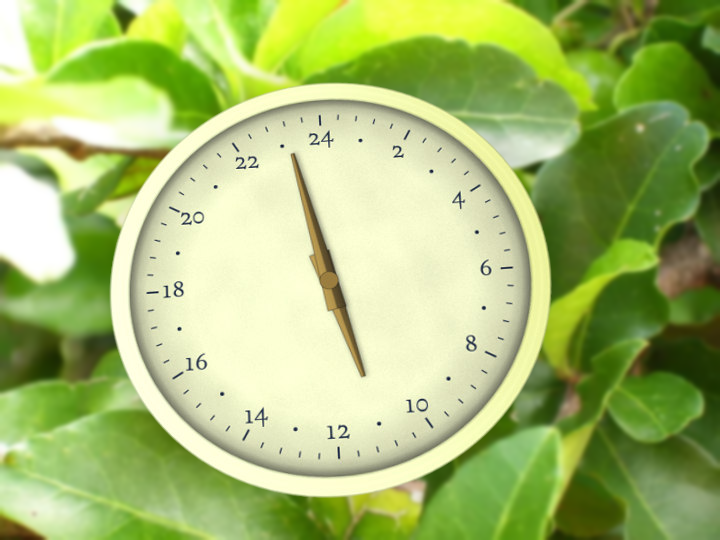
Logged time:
10h58
